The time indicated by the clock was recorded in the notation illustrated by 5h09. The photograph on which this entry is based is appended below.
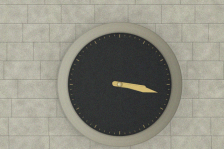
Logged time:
3h17
